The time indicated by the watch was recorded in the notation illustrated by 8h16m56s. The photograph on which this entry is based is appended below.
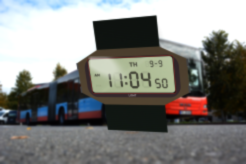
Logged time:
11h04m50s
